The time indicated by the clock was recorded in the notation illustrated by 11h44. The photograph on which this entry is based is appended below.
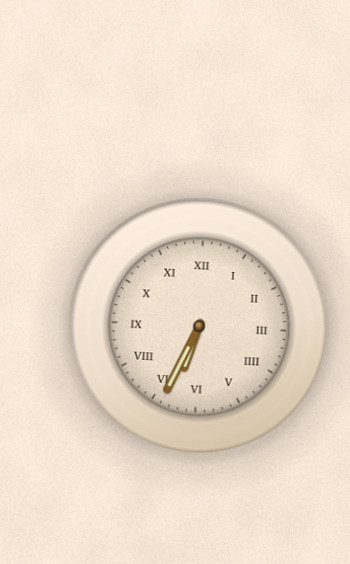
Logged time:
6h34
